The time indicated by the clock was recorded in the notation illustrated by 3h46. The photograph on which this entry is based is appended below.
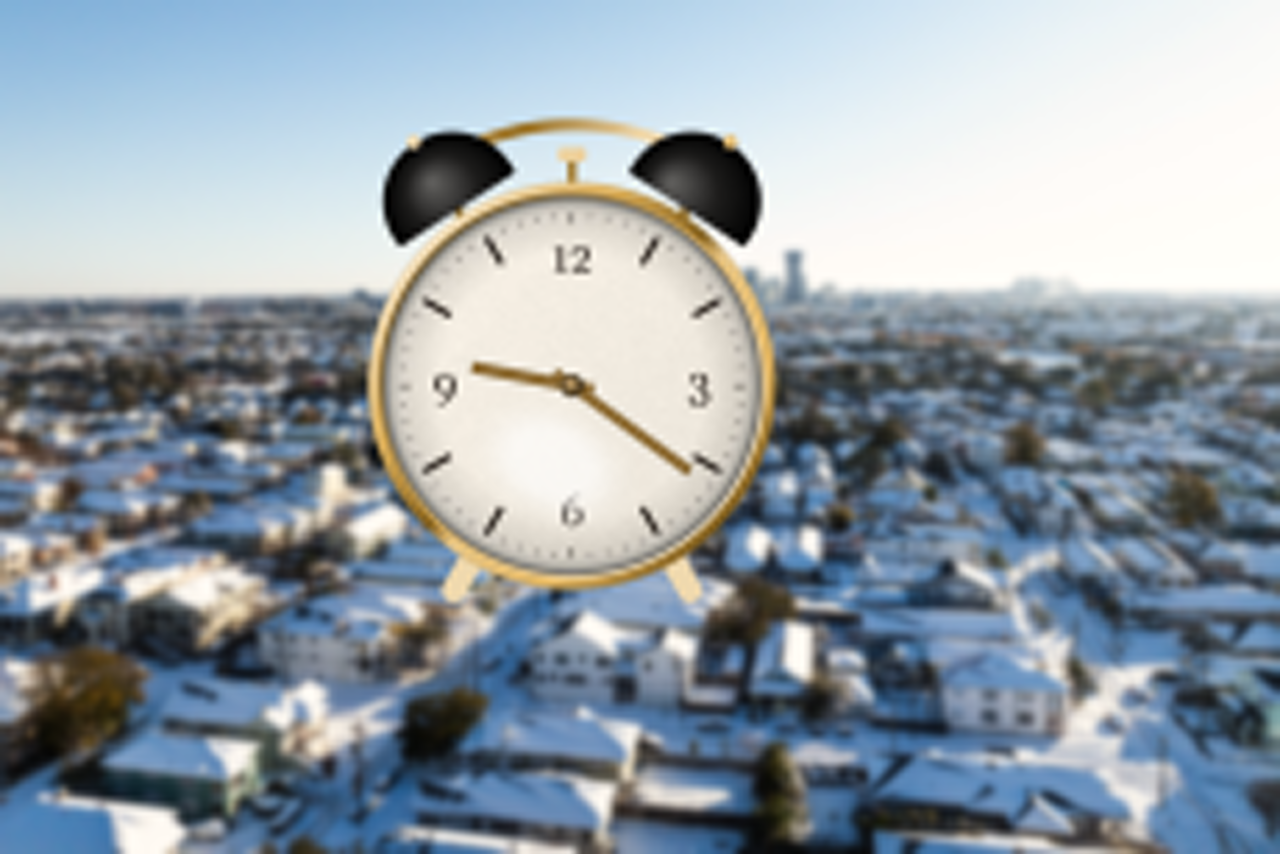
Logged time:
9h21
